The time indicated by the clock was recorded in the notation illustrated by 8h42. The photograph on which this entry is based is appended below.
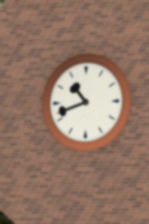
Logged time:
10h42
